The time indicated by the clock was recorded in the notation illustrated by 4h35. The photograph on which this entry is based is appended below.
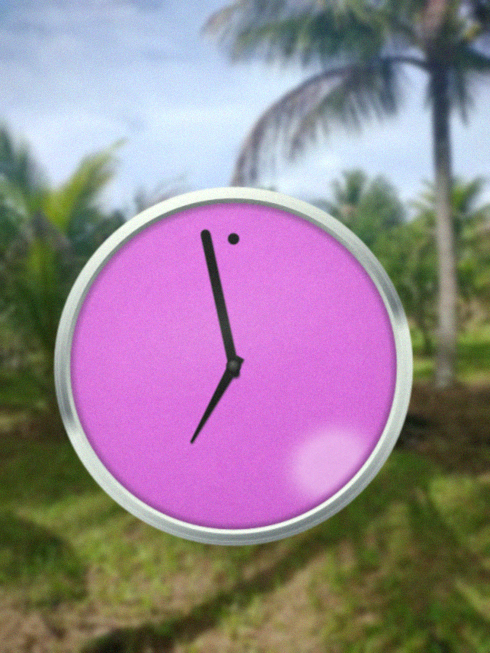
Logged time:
6h58
